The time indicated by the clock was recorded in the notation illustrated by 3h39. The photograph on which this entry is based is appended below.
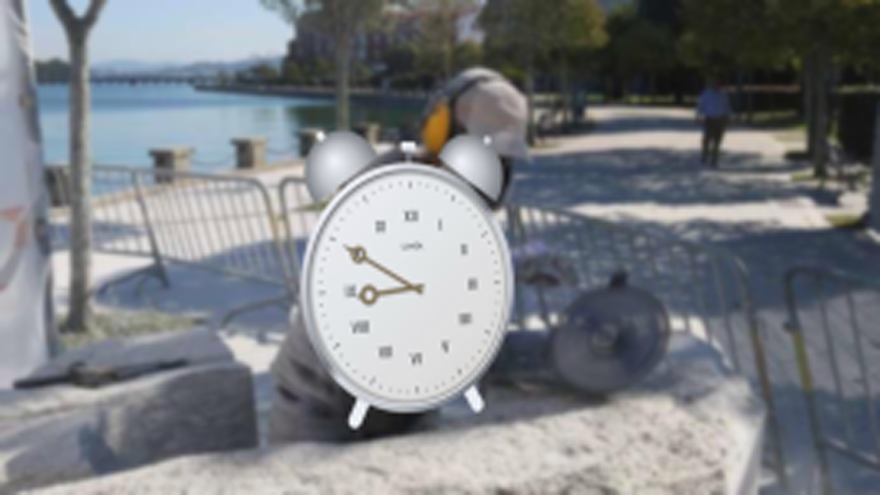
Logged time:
8h50
